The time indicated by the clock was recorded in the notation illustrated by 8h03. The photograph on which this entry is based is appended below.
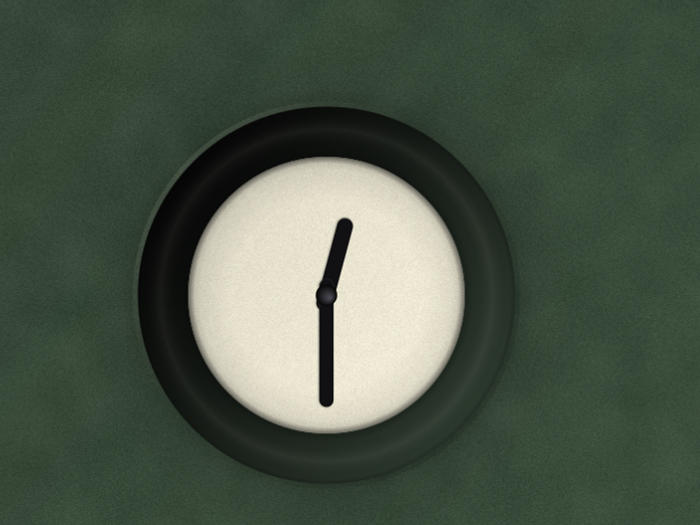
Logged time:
12h30
